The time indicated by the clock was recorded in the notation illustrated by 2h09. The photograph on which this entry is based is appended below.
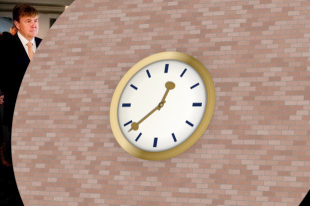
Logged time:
12h38
